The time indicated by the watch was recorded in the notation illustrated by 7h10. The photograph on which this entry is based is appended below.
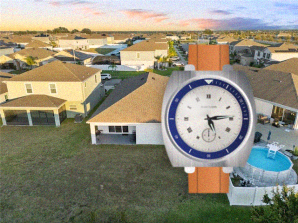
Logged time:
5h14
